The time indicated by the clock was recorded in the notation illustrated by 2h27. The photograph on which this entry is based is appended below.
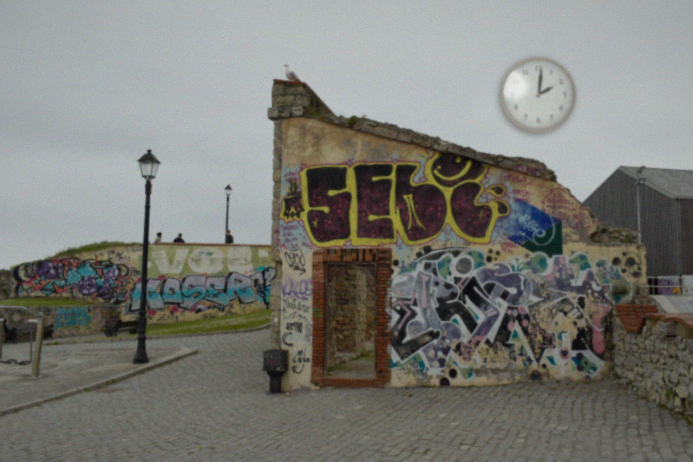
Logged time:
2h01
